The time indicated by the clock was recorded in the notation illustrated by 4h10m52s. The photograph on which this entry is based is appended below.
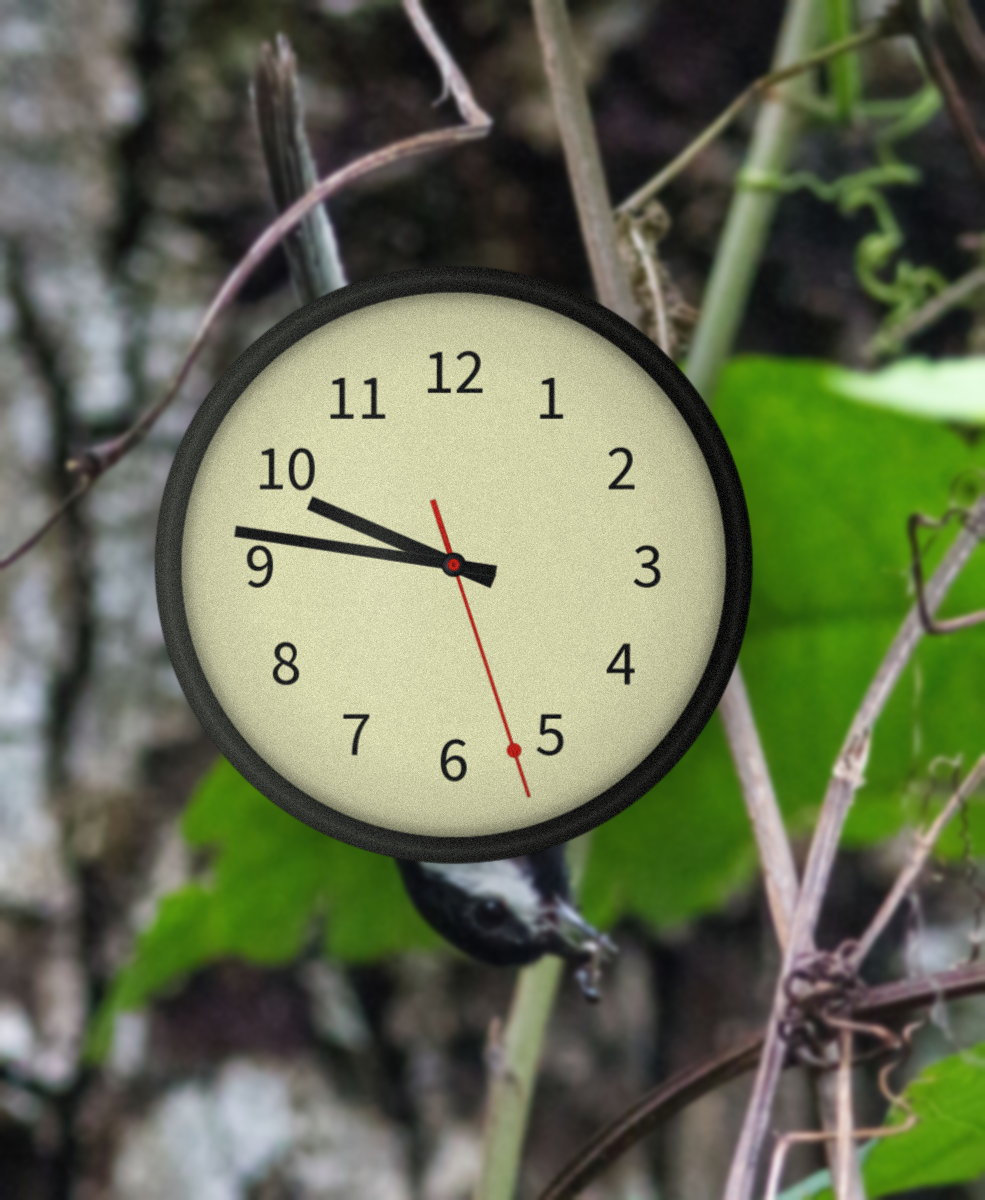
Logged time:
9h46m27s
